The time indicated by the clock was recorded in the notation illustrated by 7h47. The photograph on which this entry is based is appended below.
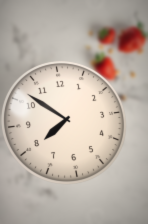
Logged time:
7h52
